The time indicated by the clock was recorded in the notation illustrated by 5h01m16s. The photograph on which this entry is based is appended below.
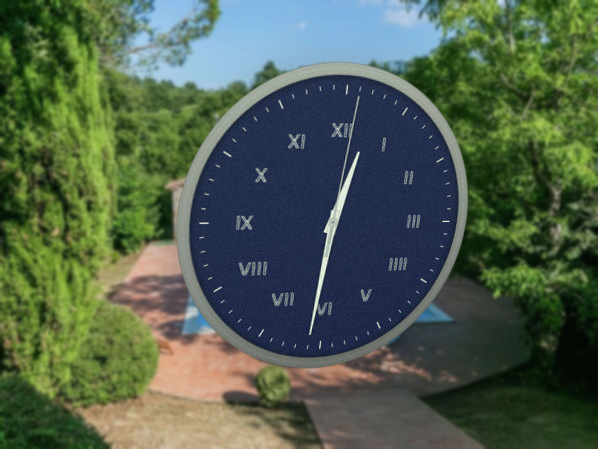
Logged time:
12h31m01s
